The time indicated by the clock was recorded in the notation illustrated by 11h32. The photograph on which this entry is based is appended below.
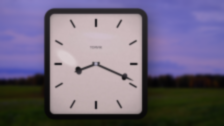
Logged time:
8h19
